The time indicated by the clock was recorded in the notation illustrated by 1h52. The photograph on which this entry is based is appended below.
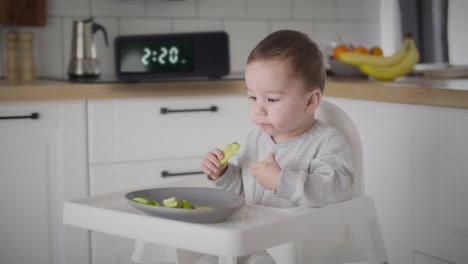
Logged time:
2h20
